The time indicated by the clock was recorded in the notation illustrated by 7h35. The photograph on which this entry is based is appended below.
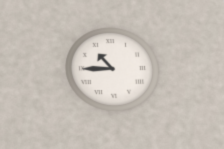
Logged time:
10h45
